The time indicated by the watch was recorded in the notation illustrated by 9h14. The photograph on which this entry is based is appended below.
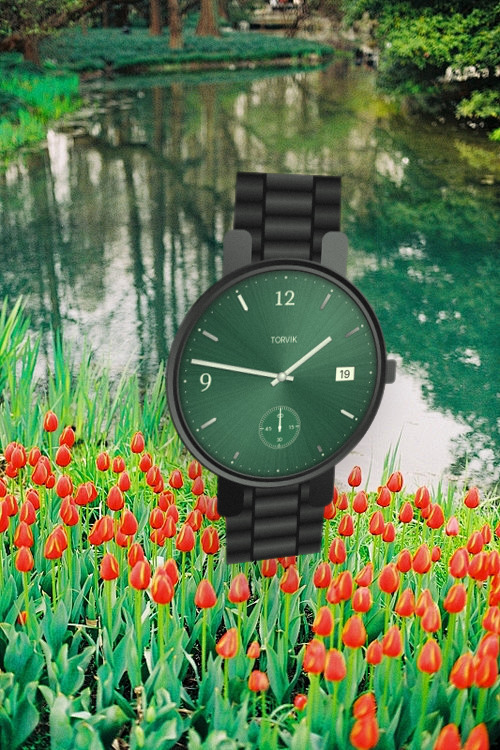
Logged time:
1h47
